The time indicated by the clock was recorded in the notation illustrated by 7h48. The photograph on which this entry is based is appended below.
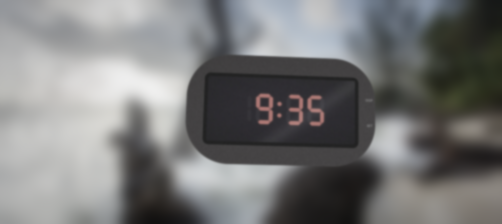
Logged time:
9h35
